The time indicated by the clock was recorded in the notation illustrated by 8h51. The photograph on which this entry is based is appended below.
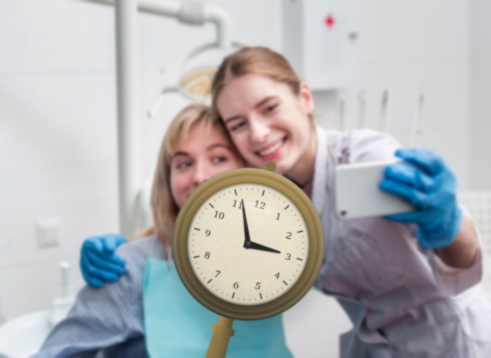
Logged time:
2h56
